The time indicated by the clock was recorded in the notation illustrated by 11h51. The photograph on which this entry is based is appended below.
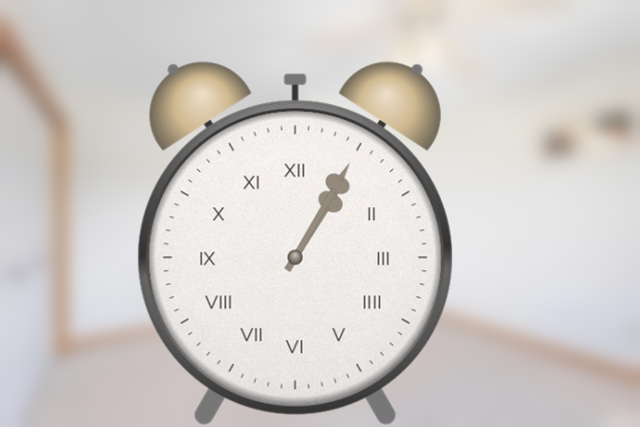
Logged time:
1h05
